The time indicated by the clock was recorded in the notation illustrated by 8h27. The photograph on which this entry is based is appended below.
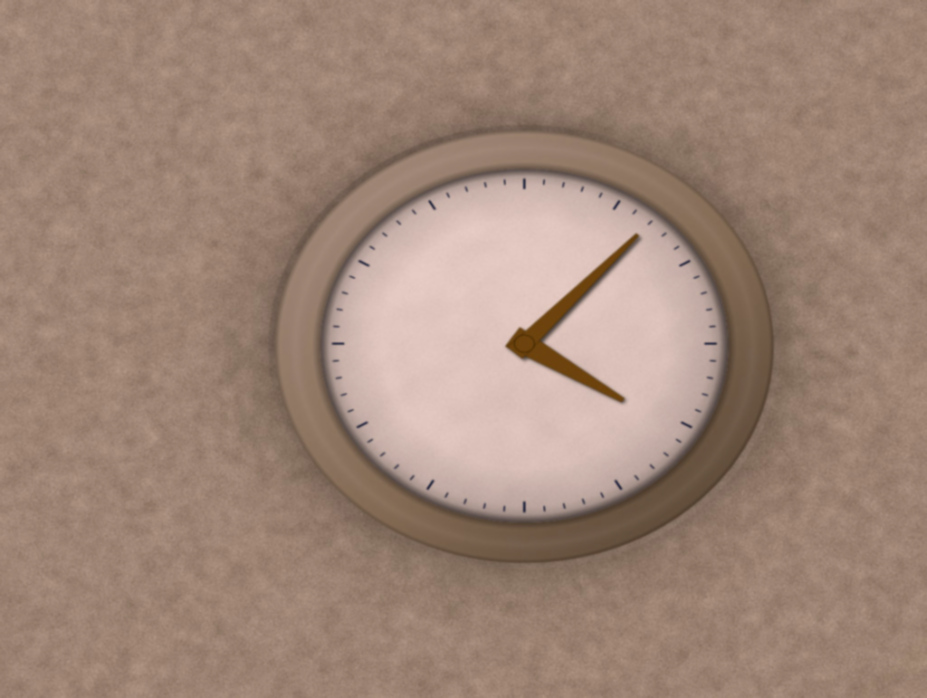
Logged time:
4h07
